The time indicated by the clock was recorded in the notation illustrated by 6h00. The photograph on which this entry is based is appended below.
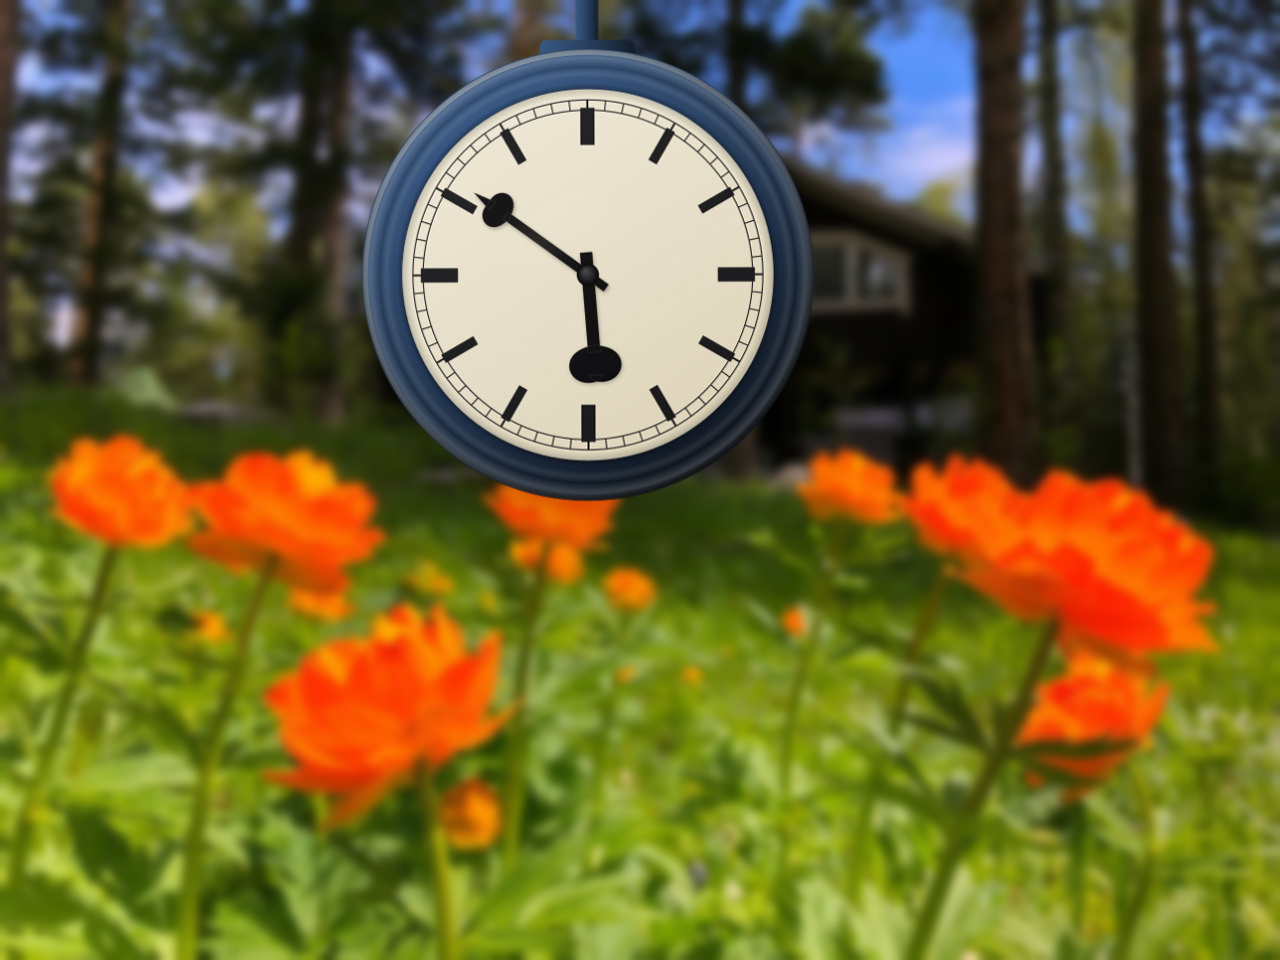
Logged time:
5h51
